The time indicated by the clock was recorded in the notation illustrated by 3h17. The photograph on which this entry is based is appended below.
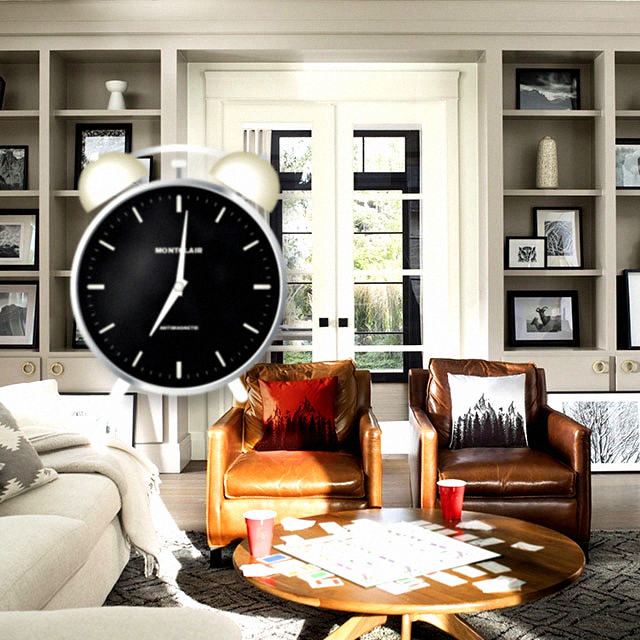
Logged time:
7h01
